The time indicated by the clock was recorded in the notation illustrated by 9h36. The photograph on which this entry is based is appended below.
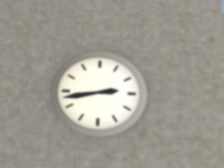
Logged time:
2h43
